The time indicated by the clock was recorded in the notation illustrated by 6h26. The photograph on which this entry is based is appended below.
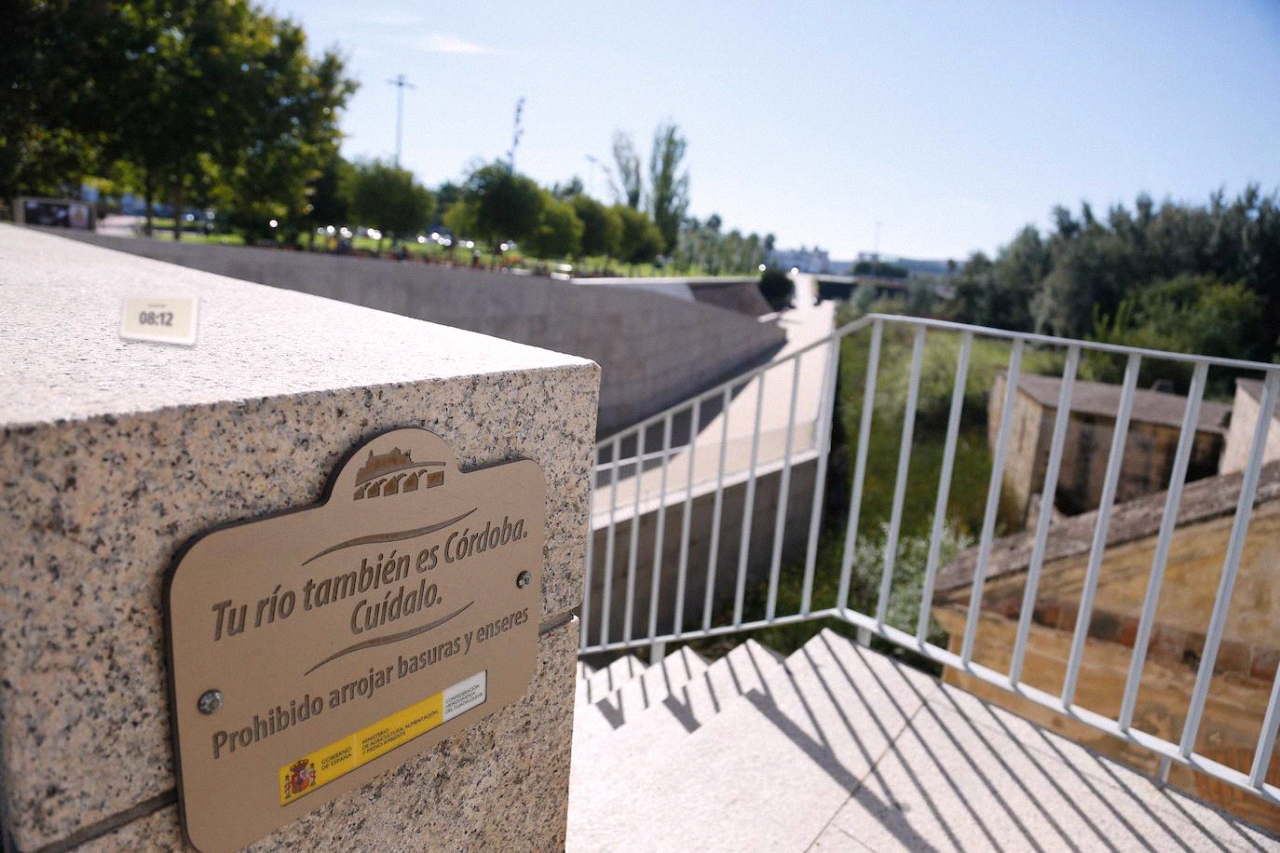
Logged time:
8h12
